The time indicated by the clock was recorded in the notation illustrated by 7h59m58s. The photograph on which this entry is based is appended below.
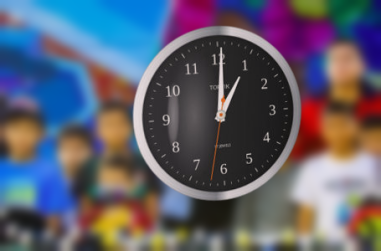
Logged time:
1h00m32s
